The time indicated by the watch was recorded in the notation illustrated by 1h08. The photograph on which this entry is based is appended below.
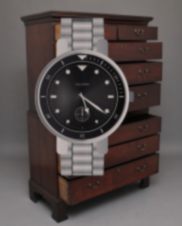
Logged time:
5h21
